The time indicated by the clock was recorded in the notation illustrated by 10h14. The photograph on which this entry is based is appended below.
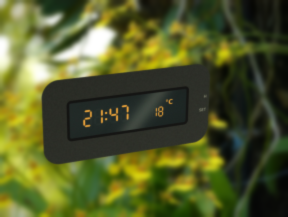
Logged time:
21h47
